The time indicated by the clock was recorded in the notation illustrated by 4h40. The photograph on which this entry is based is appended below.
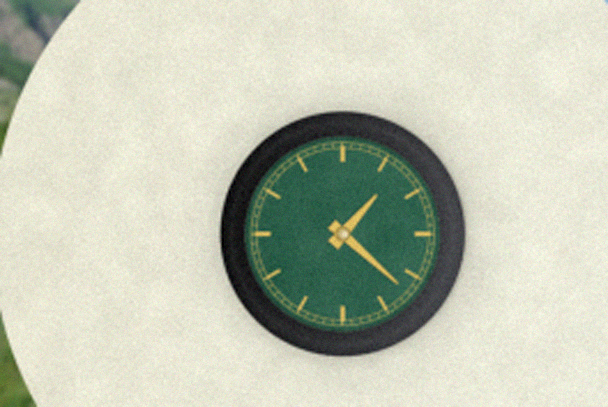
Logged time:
1h22
